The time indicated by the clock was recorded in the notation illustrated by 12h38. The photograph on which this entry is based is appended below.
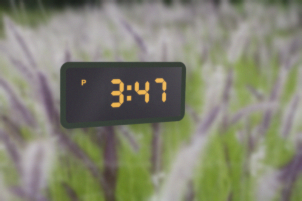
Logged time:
3h47
